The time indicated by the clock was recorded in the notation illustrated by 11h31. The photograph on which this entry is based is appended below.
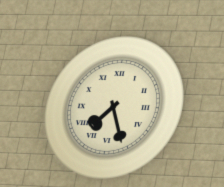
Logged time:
7h26
